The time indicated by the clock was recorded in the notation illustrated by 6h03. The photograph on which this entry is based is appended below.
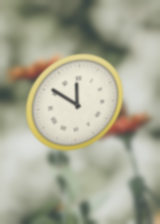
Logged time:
11h51
